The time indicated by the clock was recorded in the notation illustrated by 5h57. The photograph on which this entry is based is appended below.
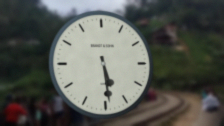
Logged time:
5h29
